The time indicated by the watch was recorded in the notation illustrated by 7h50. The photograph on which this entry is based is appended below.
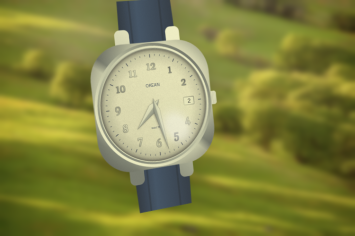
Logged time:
7h28
